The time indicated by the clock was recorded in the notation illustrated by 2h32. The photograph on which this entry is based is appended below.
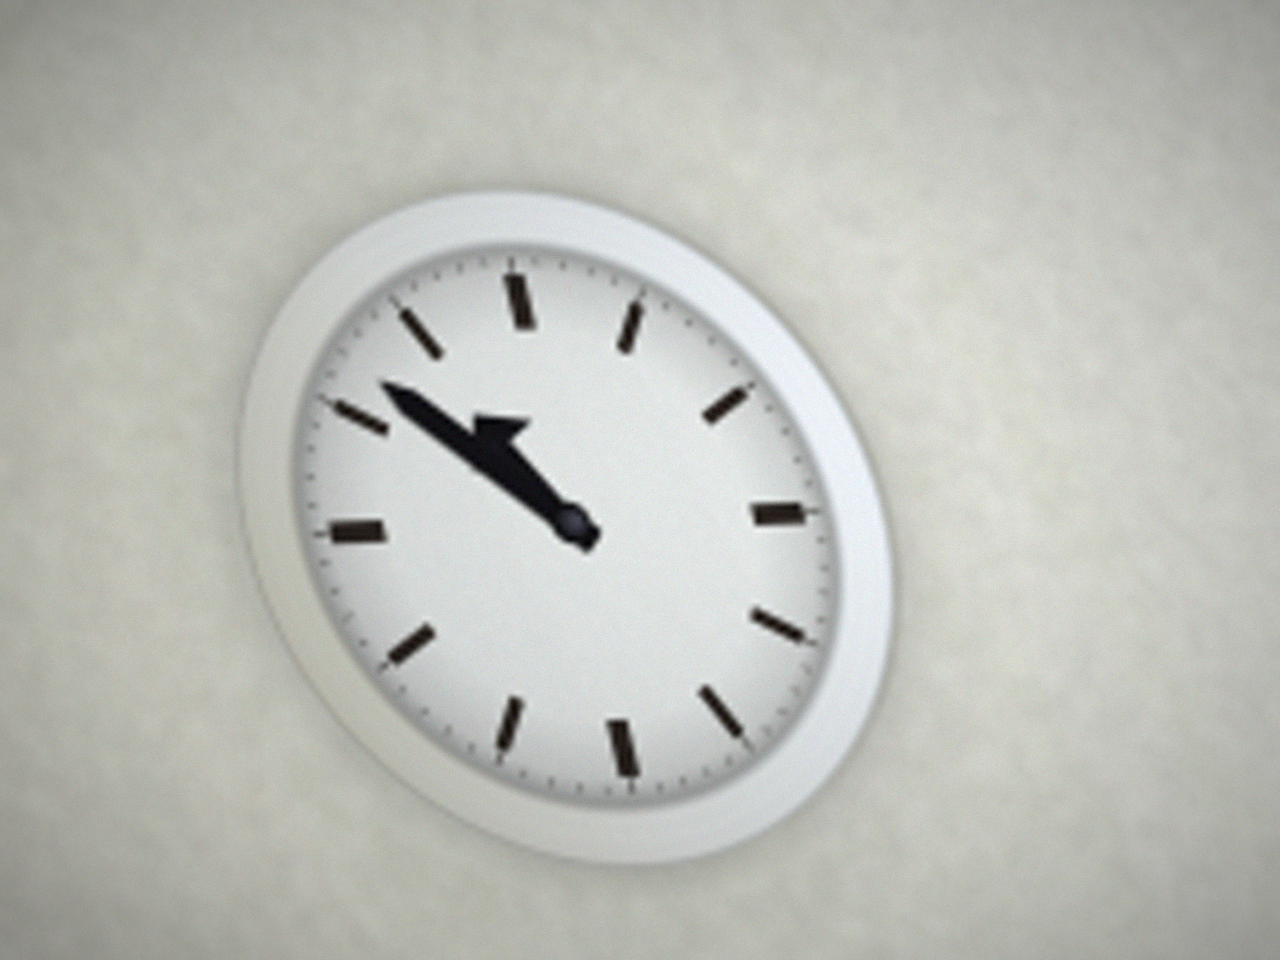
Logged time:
10h52
